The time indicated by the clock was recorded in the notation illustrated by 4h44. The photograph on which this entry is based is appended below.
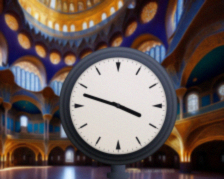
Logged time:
3h48
